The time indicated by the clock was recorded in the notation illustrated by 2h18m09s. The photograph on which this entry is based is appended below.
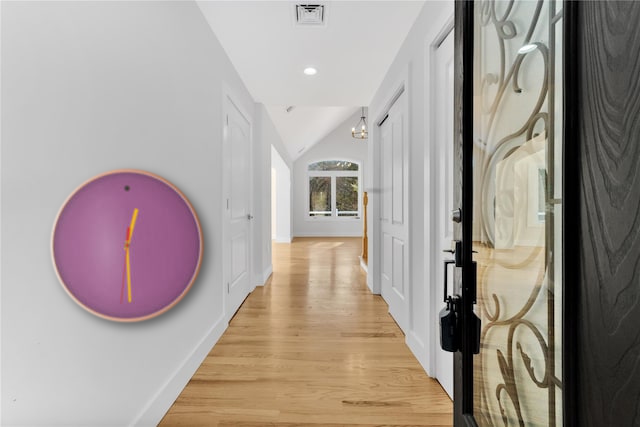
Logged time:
12h29m31s
